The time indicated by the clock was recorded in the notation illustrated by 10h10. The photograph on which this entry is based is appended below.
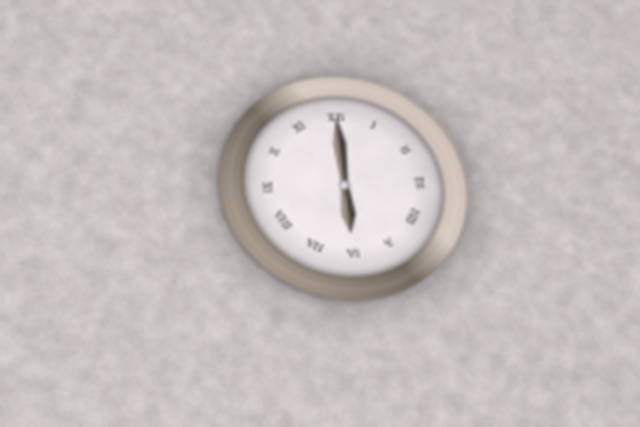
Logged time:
6h00
